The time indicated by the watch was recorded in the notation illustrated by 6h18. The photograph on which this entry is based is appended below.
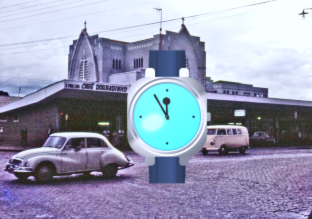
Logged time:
11h55
